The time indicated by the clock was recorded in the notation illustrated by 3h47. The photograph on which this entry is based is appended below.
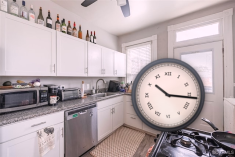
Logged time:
10h16
